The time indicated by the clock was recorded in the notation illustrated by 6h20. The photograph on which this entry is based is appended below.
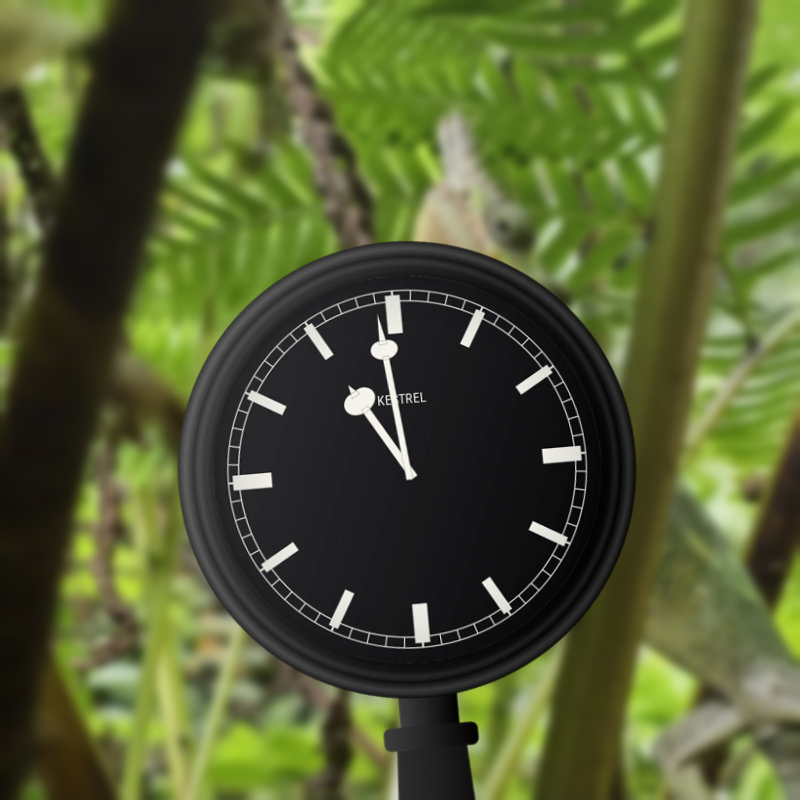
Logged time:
10h59
